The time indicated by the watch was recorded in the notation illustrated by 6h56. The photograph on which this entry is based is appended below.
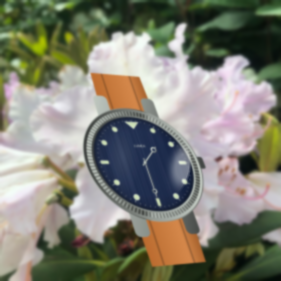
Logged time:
1h30
